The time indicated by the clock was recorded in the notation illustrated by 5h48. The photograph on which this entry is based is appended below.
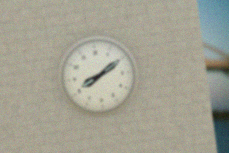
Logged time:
8h10
